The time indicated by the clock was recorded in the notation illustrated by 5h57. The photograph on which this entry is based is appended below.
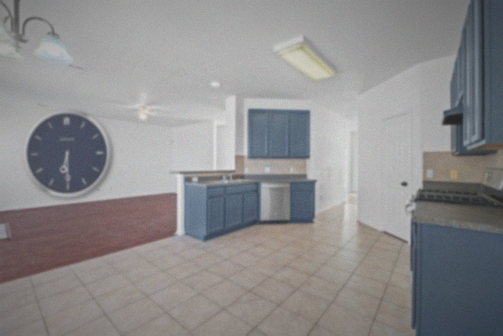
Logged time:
6h30
